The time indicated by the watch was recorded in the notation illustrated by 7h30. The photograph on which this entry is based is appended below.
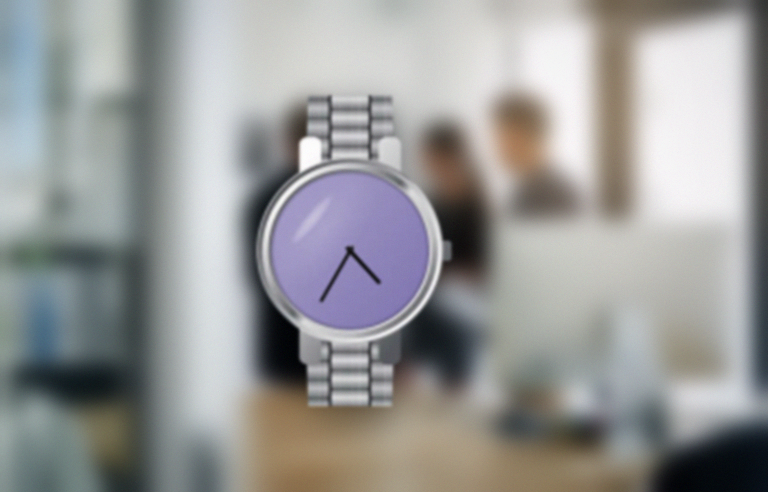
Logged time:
4h35
